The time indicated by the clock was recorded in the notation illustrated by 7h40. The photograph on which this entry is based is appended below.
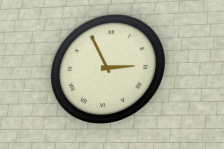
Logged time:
2h55
